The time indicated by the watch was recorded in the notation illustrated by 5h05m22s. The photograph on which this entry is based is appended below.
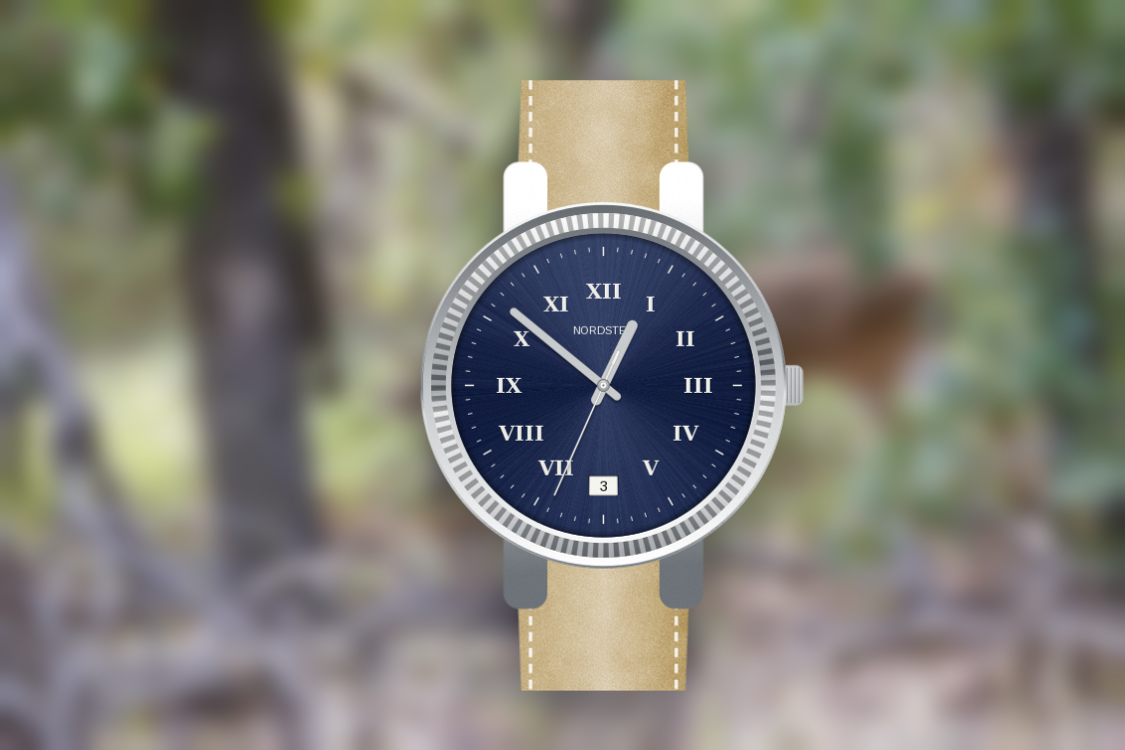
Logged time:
12h51m34s
